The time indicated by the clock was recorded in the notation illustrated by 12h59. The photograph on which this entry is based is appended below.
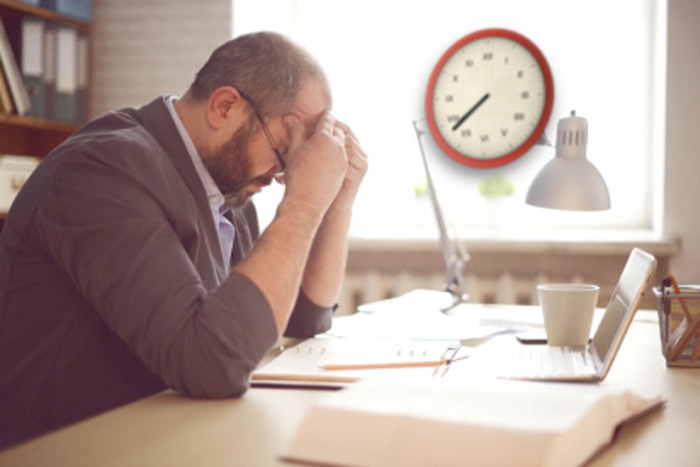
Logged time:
7h38
